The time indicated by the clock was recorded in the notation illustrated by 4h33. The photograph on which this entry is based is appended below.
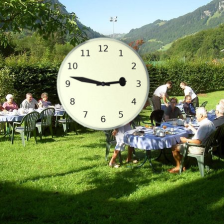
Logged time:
2h47
